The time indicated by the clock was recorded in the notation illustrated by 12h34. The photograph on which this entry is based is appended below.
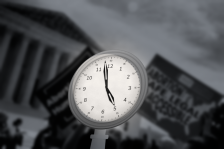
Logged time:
4h58
